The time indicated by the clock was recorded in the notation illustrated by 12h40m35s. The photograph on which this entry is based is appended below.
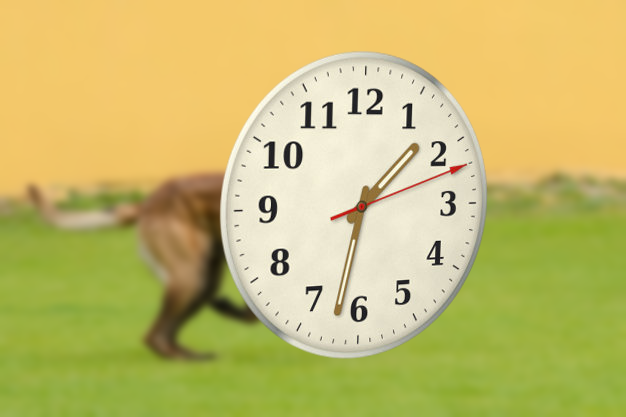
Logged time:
1h32m12s
